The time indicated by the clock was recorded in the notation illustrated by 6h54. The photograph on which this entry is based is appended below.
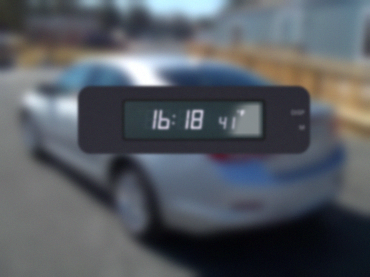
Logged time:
16h18
